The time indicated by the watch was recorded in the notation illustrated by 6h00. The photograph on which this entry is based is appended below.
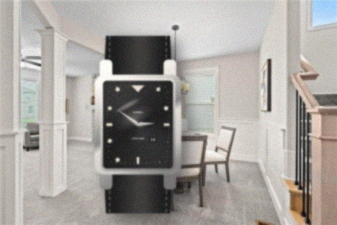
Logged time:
2h51
